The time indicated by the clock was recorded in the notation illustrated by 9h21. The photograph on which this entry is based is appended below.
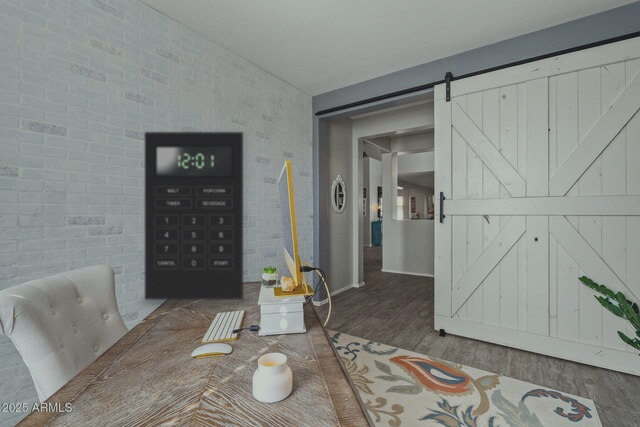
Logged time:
12h01
